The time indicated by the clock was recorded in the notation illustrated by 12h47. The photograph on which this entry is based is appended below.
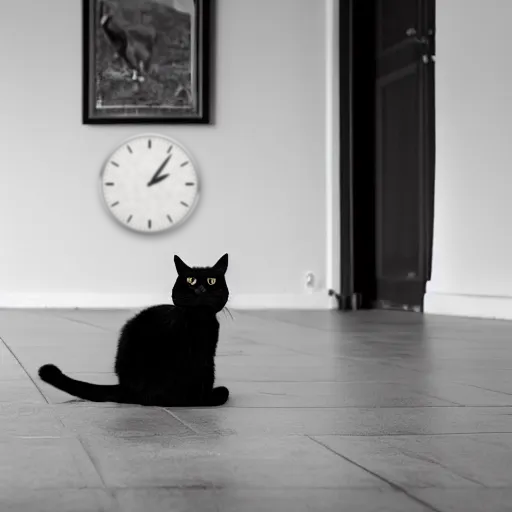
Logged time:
2h06
